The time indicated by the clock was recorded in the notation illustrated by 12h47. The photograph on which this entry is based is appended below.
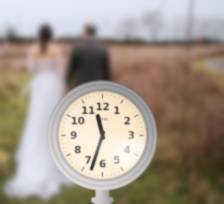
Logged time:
11h33
